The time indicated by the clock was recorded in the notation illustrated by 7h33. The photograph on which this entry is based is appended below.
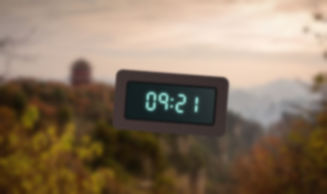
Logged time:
9h21
